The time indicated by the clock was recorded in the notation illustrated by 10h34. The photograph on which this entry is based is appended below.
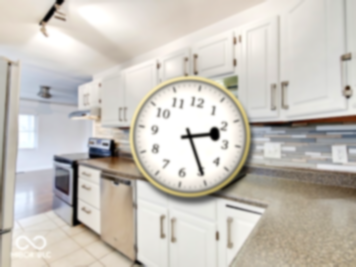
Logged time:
2h25
